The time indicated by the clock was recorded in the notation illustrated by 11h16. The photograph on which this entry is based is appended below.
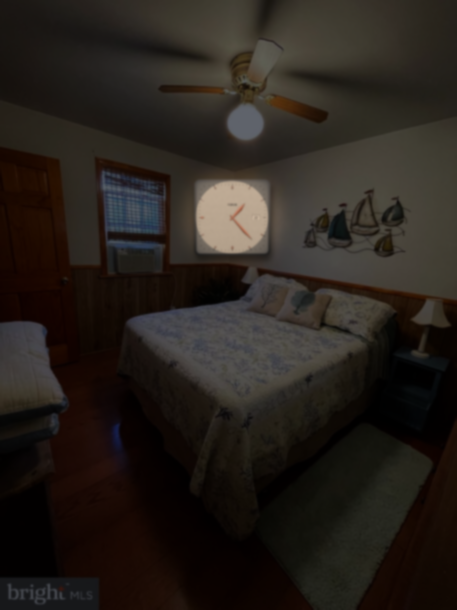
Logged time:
1h23
